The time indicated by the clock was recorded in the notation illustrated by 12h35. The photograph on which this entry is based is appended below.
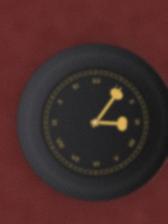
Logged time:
3h06
